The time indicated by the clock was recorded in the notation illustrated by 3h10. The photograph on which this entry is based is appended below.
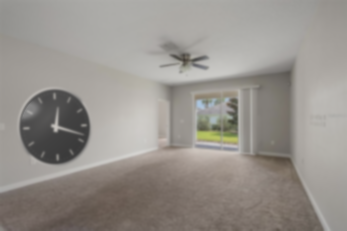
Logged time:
12h18
